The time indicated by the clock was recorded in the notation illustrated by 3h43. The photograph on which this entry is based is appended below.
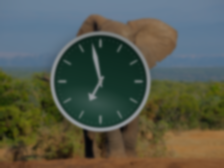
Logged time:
6h58
